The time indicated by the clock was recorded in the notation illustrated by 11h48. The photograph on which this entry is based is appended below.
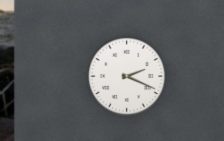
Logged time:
2h19
